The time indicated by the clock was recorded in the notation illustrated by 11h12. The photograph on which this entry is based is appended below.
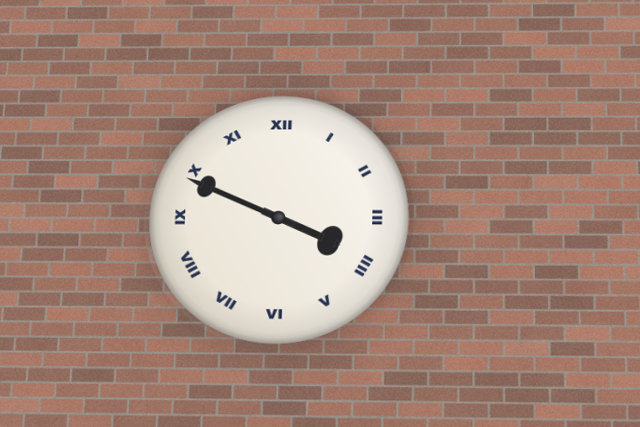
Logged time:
3h49
